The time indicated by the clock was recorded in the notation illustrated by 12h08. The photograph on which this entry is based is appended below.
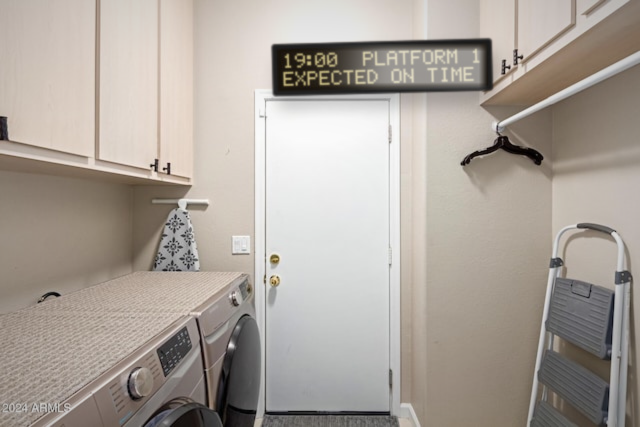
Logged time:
19h00
